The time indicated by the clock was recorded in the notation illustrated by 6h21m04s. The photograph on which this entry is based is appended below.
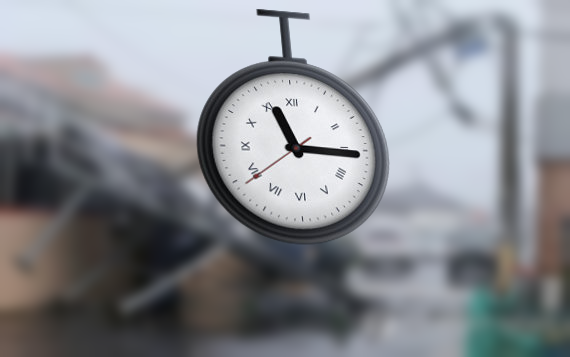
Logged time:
11h15m39s
